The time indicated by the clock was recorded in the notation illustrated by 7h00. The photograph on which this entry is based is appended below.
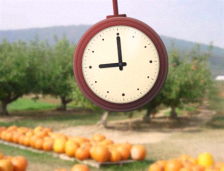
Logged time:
9h00
